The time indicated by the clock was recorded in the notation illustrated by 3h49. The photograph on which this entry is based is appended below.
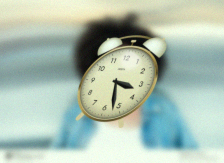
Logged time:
3h27
